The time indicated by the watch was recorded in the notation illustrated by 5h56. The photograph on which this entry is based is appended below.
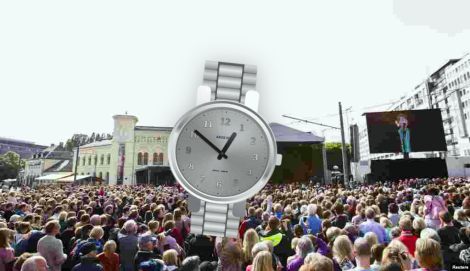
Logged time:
12h51
